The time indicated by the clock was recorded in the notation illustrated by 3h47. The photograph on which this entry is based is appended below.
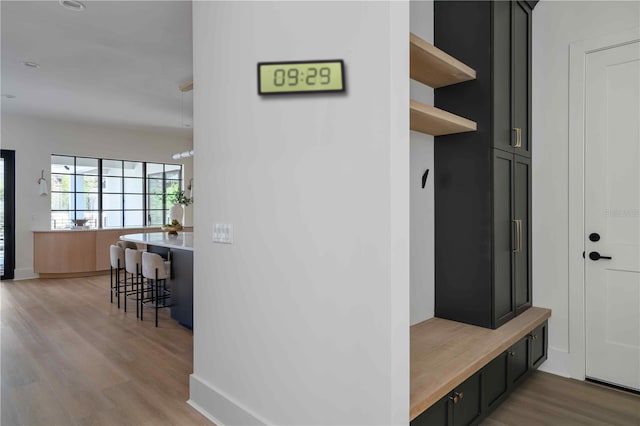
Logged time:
9h29
